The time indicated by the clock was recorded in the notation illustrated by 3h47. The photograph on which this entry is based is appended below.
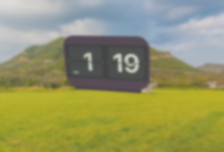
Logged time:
1h19
